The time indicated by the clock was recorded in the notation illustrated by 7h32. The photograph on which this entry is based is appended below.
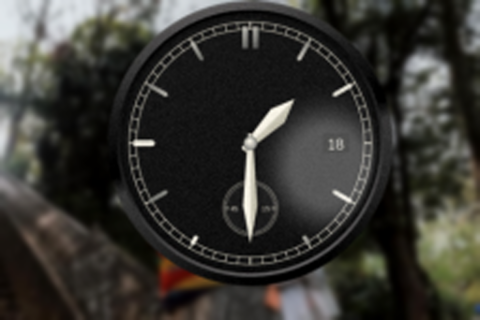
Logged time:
1h30
